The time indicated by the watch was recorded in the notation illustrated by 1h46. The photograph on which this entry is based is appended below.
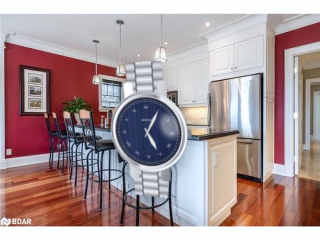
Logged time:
5h05
